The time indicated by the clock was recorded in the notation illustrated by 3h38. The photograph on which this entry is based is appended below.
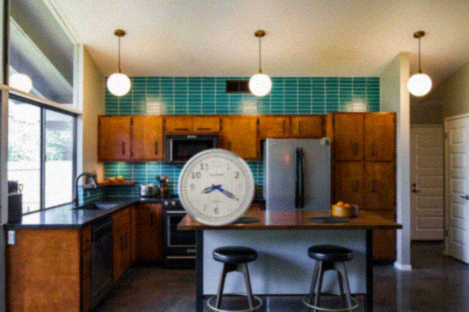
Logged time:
8h20
